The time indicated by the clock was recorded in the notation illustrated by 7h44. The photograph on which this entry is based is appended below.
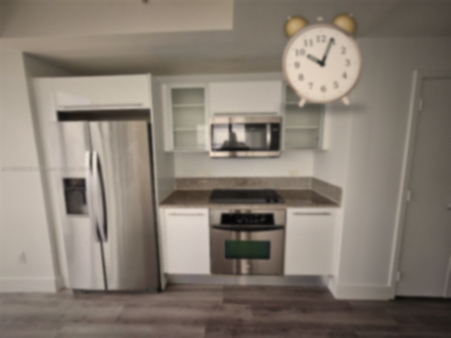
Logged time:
10h04
